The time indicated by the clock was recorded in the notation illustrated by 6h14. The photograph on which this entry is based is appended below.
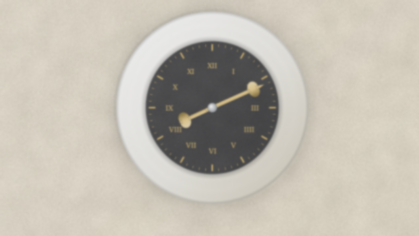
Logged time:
8h11
